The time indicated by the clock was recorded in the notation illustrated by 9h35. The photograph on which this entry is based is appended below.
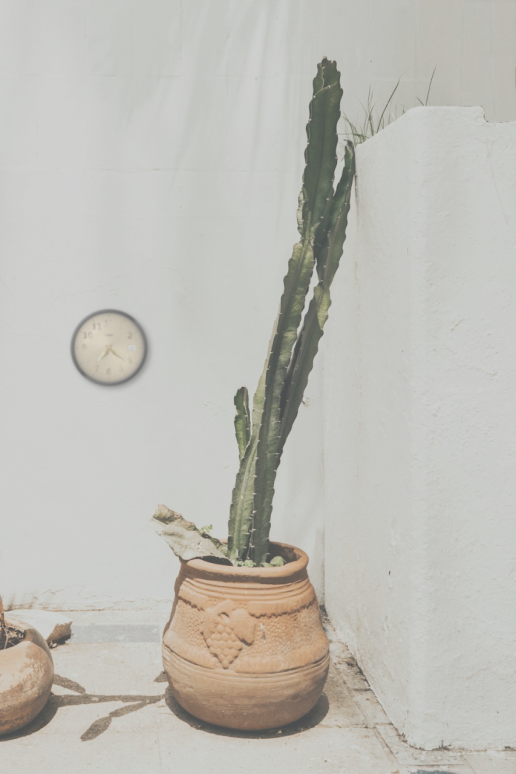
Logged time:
7h21
